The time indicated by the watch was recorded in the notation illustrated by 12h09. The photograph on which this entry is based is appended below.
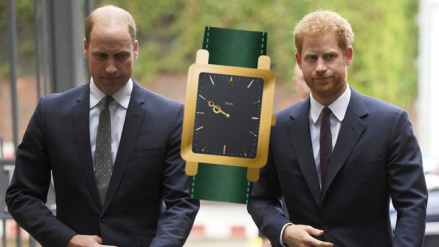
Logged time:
9h50
